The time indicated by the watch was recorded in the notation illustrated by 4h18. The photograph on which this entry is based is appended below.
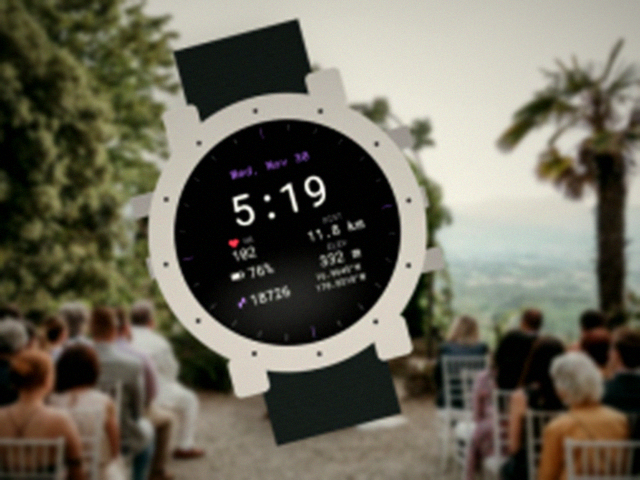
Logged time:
5h19
